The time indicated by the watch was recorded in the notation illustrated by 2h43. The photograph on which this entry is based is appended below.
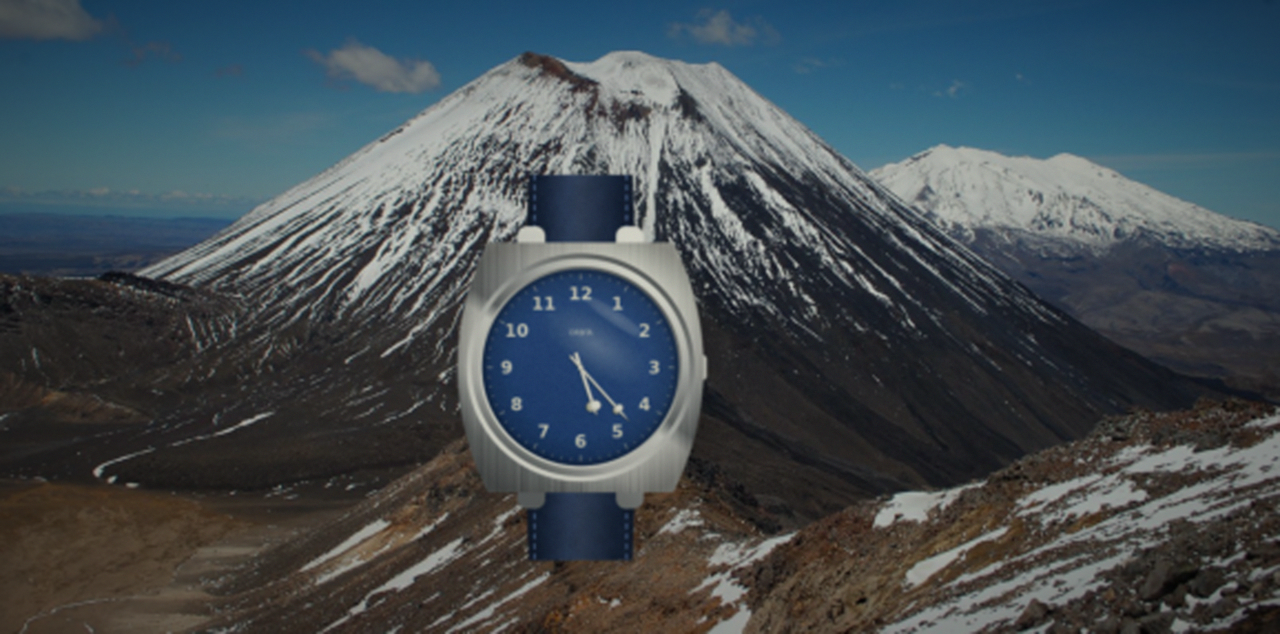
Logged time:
5h23
